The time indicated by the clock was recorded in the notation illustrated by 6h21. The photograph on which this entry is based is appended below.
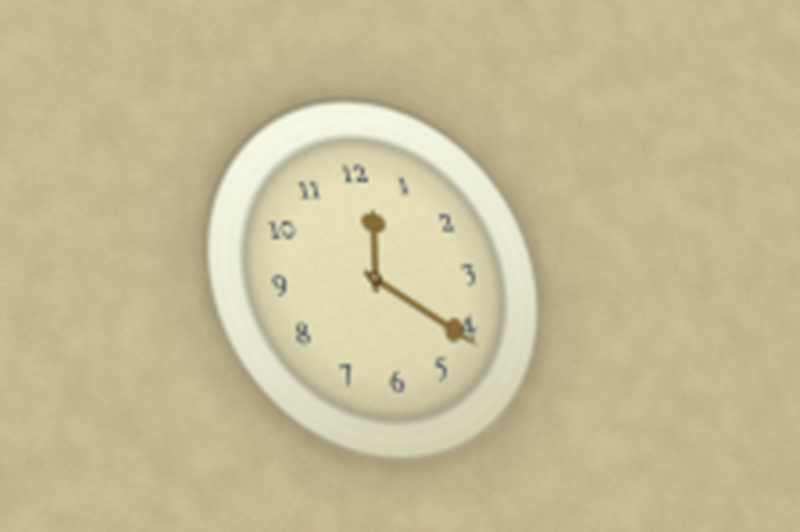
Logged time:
12h21
